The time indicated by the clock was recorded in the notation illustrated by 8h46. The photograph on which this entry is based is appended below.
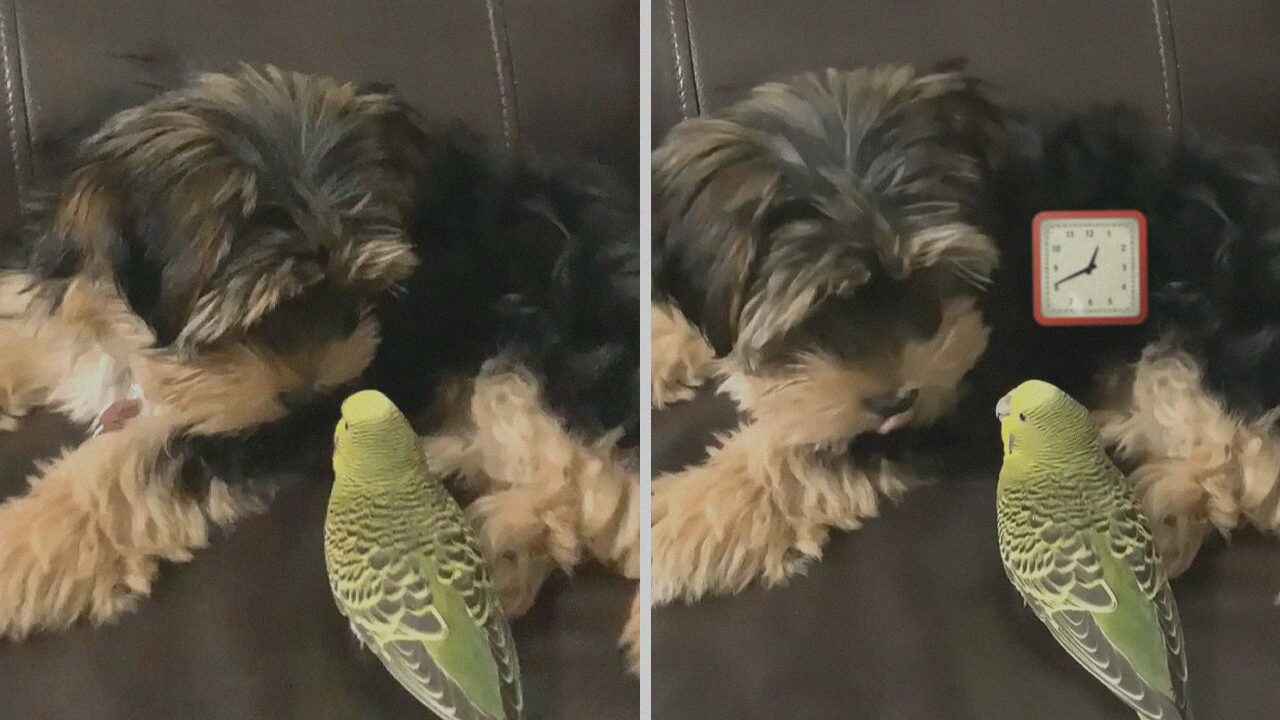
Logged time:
12h41
